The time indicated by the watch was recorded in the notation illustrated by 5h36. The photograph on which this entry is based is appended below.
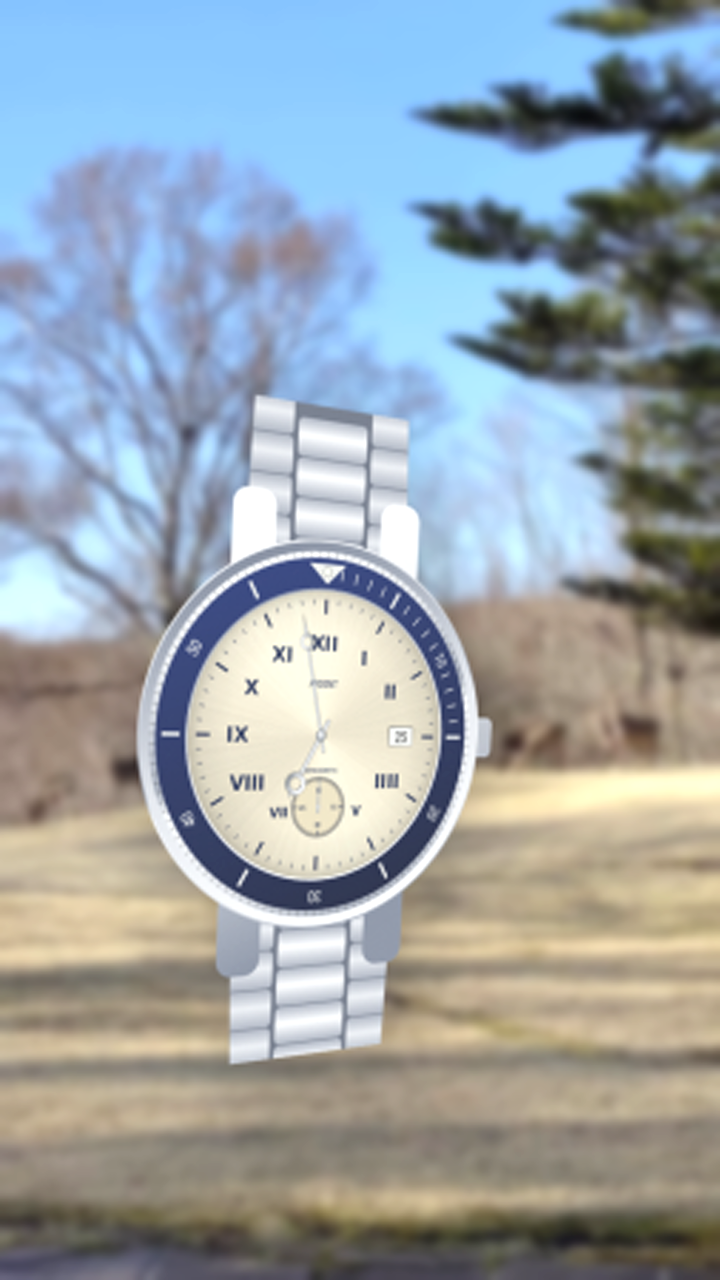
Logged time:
6h58
